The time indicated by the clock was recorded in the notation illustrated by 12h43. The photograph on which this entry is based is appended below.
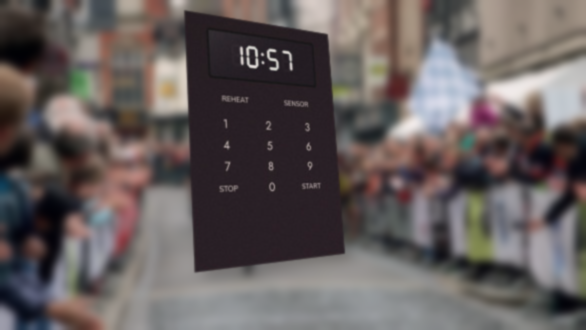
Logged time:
10h57
